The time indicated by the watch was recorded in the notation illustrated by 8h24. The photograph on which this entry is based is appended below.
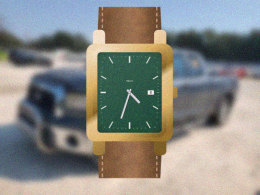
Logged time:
4h33
